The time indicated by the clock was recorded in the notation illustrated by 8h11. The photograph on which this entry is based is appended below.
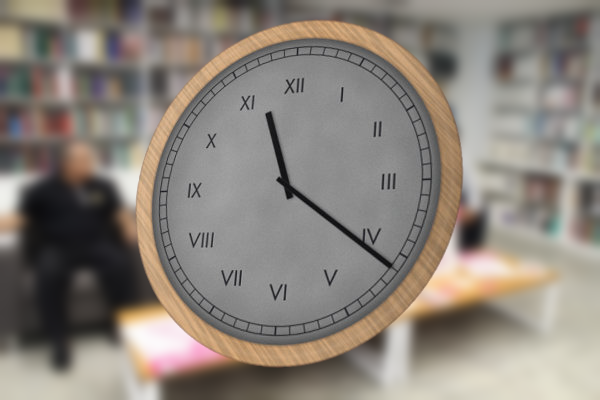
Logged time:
11h21
